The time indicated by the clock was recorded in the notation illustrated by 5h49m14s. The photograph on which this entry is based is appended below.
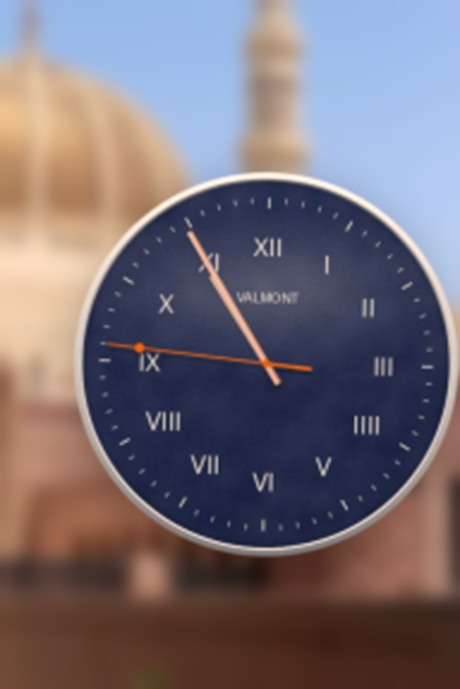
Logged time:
10h54m46s
